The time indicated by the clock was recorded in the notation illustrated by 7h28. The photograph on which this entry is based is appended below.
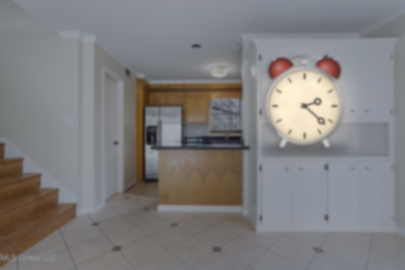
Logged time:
2h22
